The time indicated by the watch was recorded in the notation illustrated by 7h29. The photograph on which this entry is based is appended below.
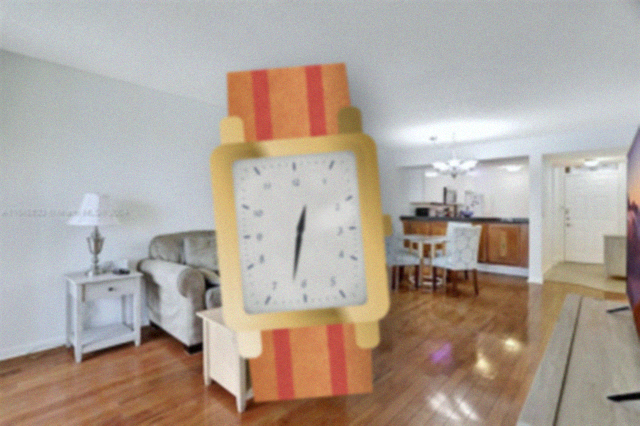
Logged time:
12h32
